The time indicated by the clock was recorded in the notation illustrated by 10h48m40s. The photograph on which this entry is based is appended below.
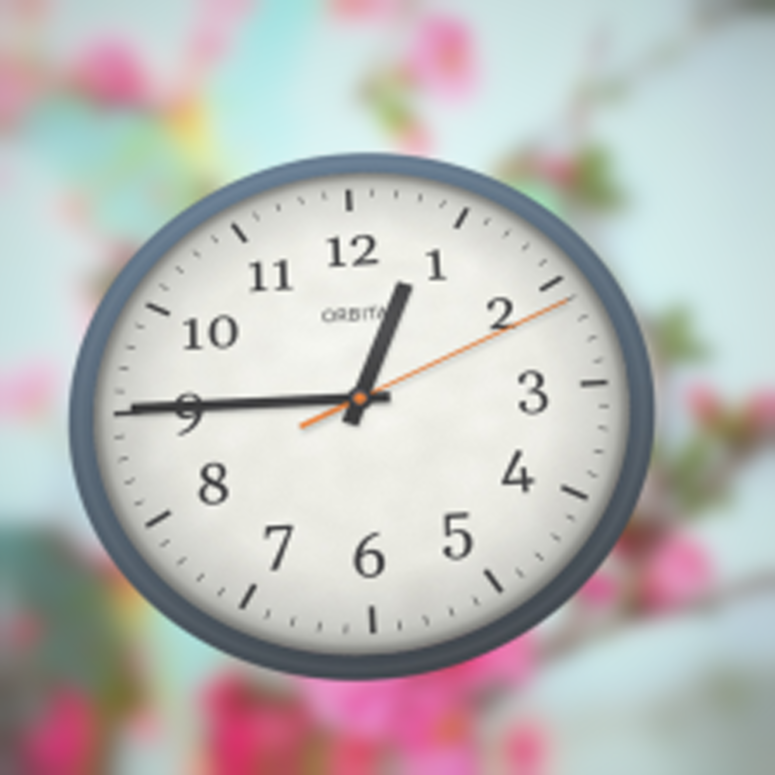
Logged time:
12h45m11s
